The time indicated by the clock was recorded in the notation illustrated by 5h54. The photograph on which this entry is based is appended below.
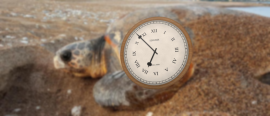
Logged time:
6h53
